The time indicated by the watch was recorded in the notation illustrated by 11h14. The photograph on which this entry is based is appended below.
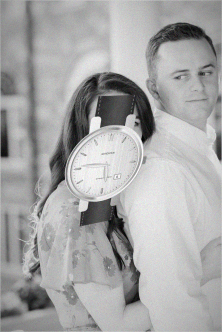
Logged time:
5h46
